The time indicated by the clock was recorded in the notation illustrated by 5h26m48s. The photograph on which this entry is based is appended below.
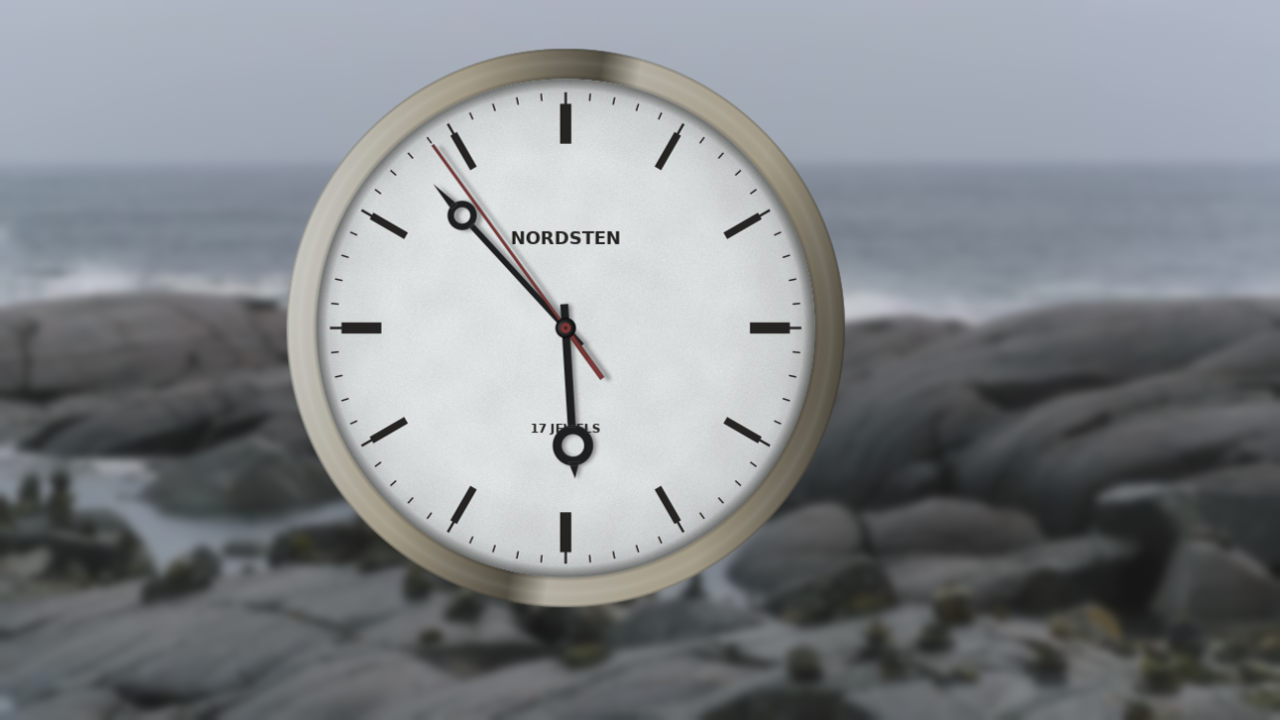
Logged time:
5h52m54s
